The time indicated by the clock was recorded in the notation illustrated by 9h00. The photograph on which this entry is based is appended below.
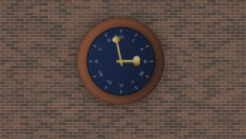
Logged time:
2h58
